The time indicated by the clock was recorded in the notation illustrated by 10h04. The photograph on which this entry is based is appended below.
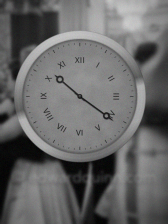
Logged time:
10h21
